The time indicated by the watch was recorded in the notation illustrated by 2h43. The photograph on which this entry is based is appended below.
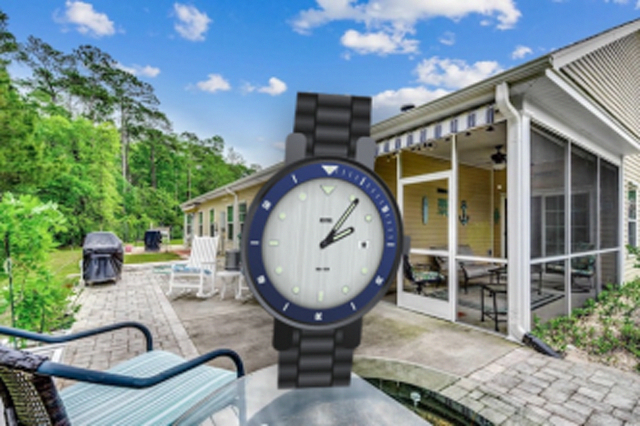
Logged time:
2h06
